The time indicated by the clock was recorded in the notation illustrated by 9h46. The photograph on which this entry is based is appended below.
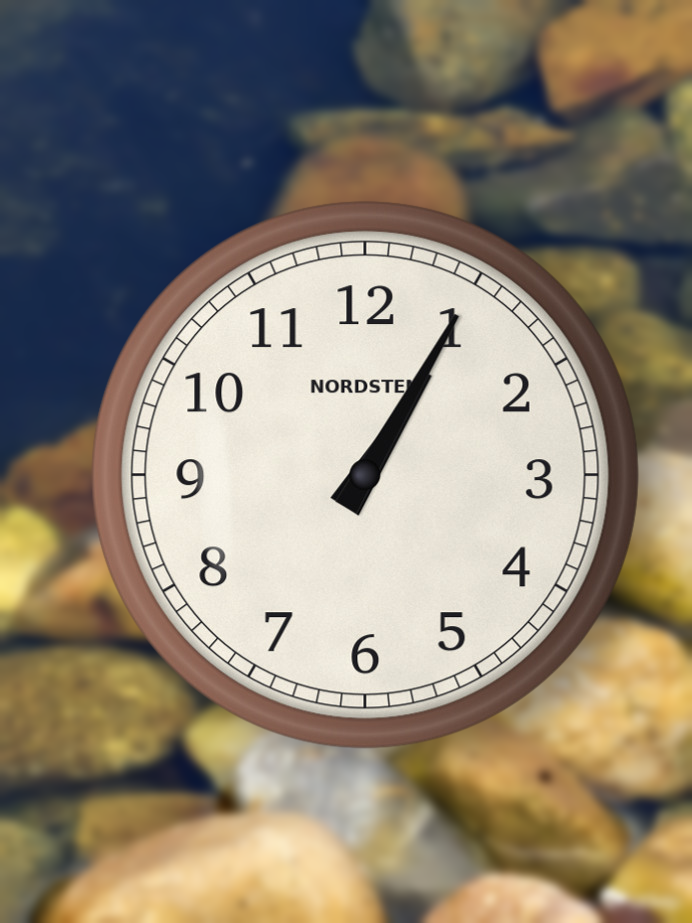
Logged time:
1h05
